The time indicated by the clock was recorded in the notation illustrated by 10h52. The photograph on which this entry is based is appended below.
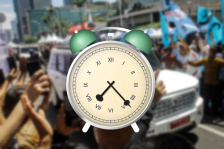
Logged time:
7h23
